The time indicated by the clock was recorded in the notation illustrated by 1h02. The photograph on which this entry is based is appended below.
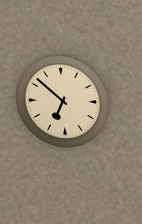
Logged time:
6h52
